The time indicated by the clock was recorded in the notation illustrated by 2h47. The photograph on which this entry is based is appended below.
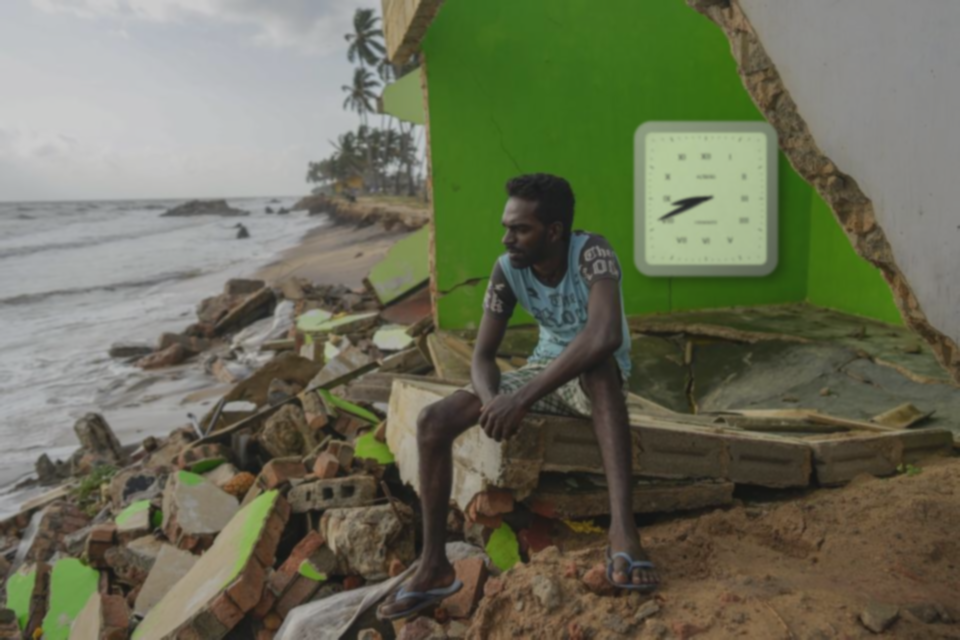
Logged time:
8h41
